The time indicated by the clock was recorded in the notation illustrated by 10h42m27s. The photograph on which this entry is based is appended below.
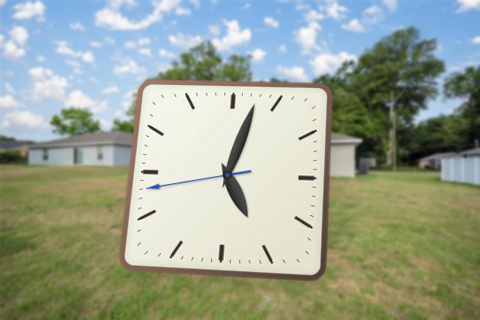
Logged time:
5h02m43s
